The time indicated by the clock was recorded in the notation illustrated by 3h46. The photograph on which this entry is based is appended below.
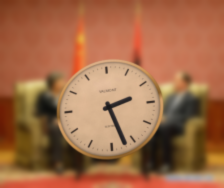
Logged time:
2h27
